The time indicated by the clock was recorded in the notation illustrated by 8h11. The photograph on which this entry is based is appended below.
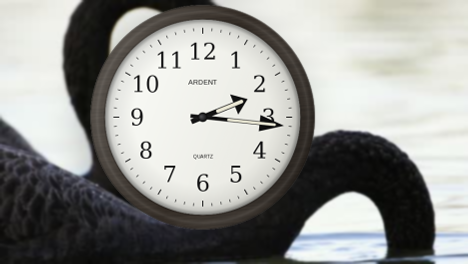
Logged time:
2h16
